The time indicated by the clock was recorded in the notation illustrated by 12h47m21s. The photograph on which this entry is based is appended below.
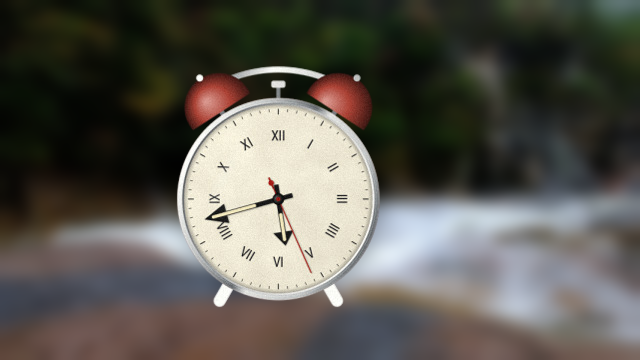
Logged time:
5h42m26s
